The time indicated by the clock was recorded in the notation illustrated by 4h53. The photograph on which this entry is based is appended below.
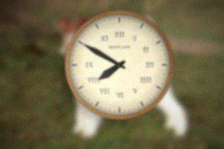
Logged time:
7h50
